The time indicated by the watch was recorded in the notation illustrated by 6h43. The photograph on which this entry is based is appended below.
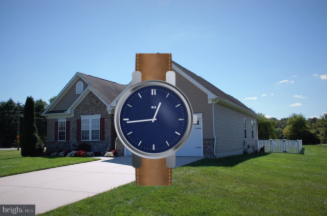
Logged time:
12h44
